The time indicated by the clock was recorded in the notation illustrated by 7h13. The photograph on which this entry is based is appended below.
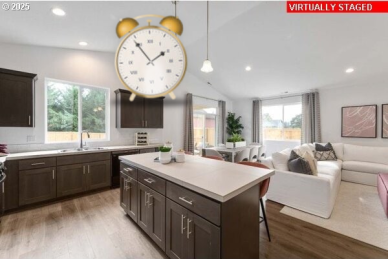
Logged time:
1h54
